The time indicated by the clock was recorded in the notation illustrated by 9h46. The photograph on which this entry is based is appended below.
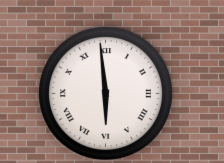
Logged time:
5h59
